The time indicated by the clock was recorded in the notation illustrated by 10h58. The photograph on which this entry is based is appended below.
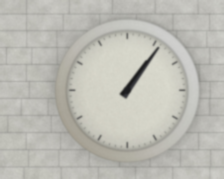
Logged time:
1h06
